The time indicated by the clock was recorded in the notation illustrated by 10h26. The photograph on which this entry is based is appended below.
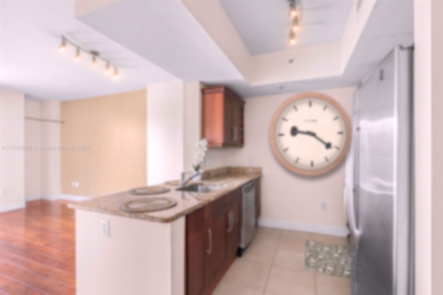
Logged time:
9h21
